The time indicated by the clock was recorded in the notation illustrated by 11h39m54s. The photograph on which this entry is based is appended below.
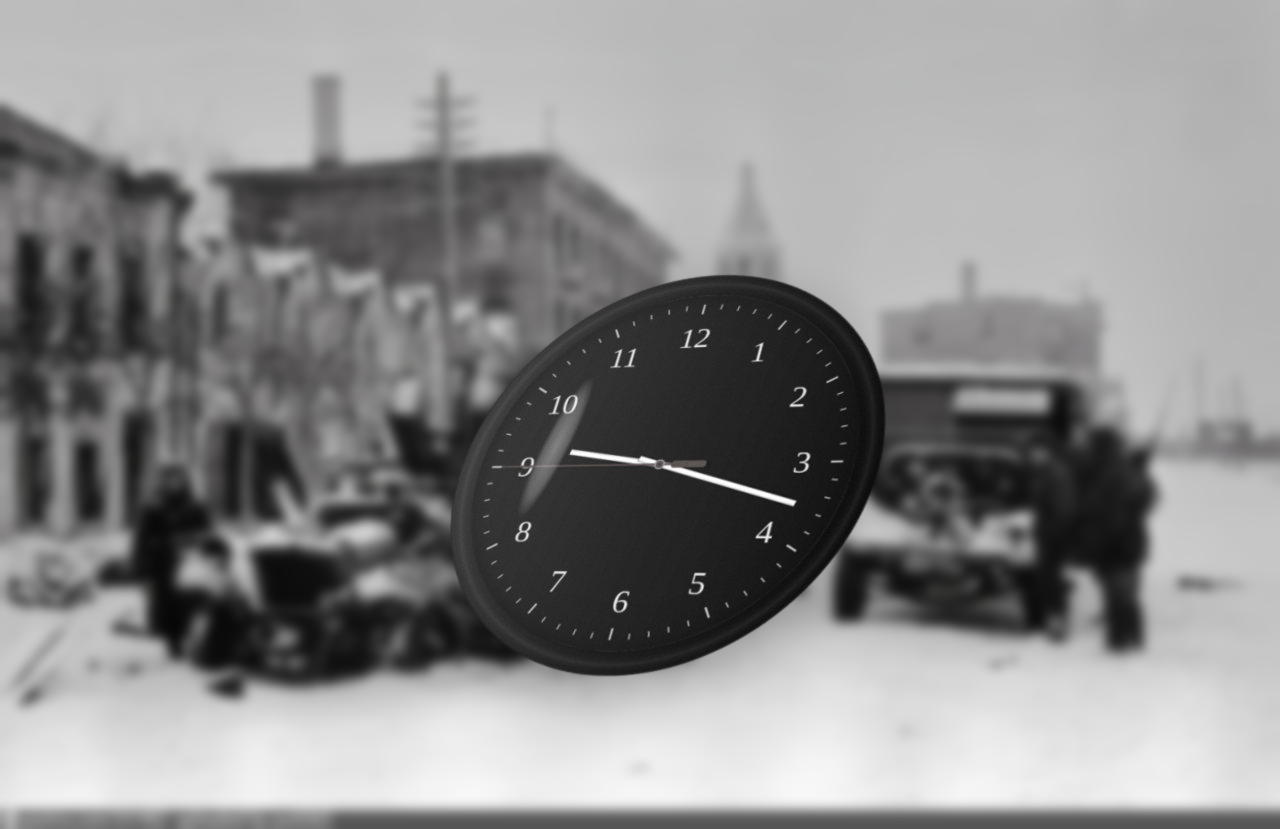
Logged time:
9h17m45s
